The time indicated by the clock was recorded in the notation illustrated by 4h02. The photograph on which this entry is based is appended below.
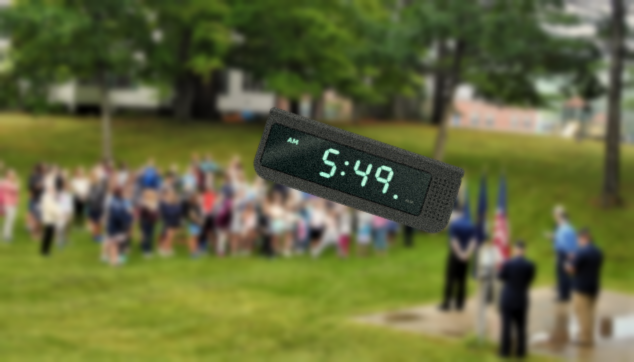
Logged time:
5h49
